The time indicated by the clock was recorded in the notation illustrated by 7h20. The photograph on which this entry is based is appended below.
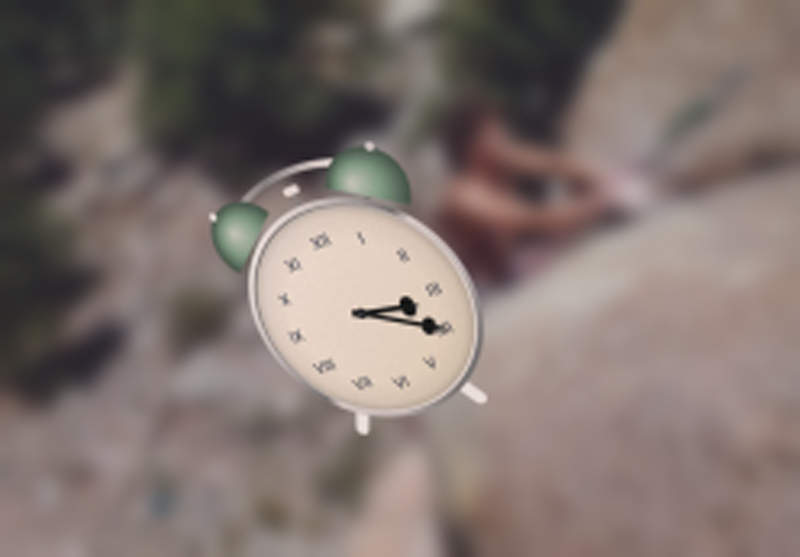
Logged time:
3h20
